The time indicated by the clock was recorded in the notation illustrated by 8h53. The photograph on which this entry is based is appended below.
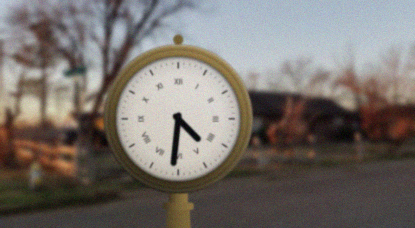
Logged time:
4h31
